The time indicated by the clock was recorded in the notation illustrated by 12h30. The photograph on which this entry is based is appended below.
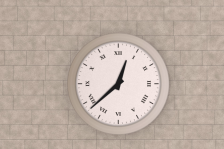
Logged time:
12h38
